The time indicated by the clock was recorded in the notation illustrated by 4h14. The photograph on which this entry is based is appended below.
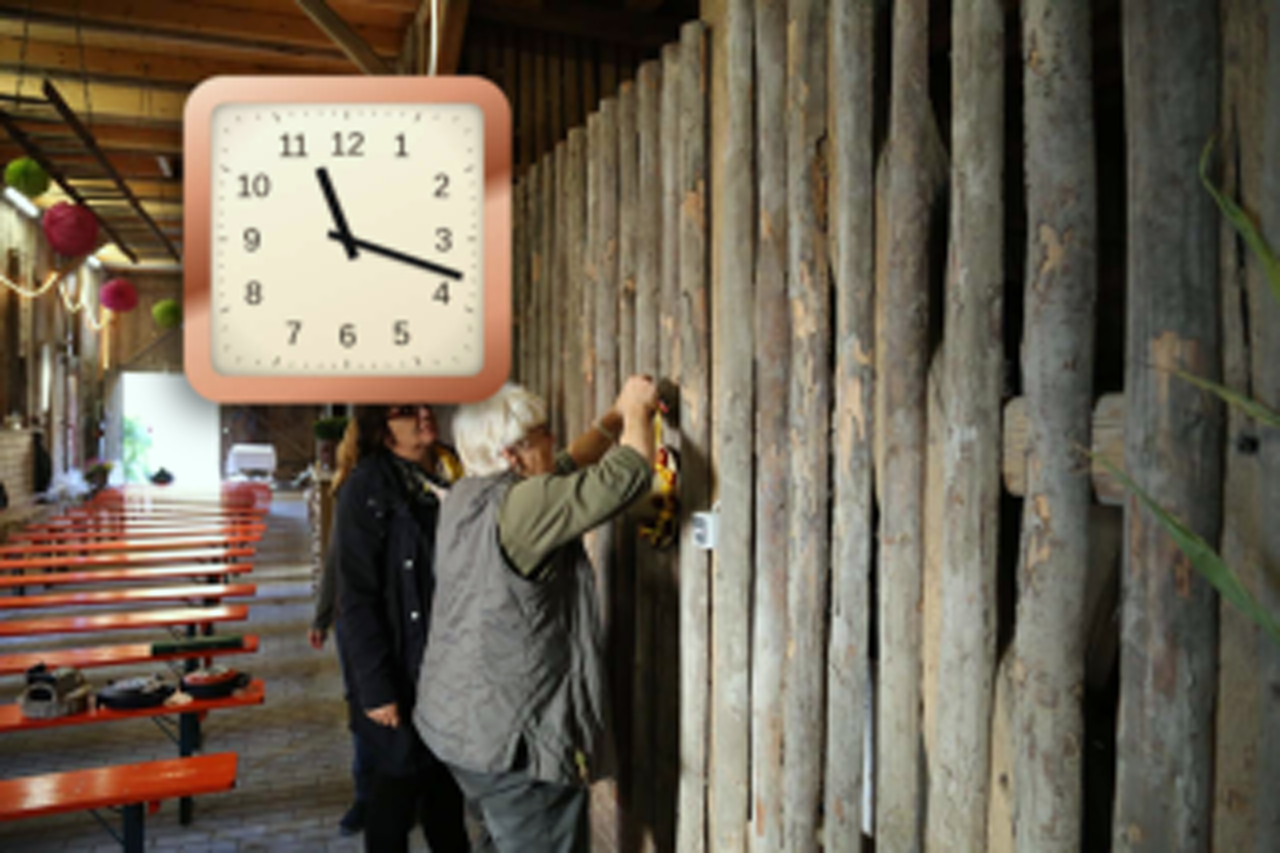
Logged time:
11h18
